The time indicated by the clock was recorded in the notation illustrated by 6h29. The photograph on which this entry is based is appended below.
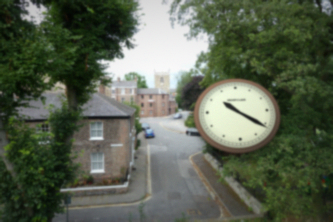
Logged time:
10h21
